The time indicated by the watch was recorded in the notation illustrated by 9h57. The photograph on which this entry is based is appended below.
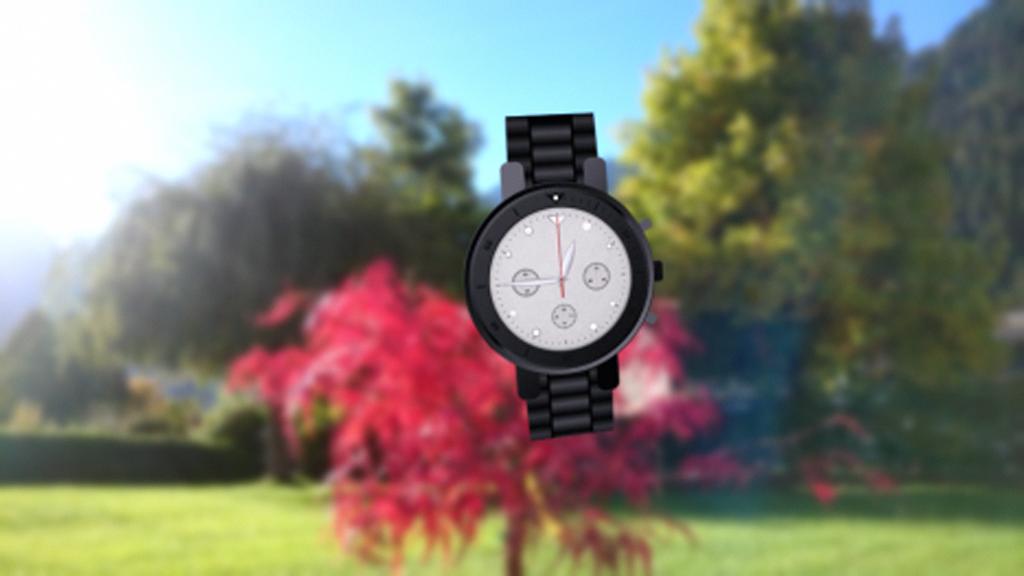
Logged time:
12h45
